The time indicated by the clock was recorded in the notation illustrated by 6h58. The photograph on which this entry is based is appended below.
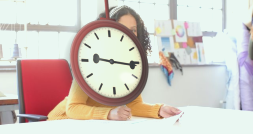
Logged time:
9h16
